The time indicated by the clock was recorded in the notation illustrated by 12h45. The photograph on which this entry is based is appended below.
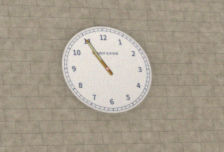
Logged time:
10h55
